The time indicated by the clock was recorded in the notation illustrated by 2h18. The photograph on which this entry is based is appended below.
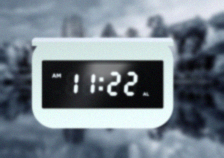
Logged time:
11h22
